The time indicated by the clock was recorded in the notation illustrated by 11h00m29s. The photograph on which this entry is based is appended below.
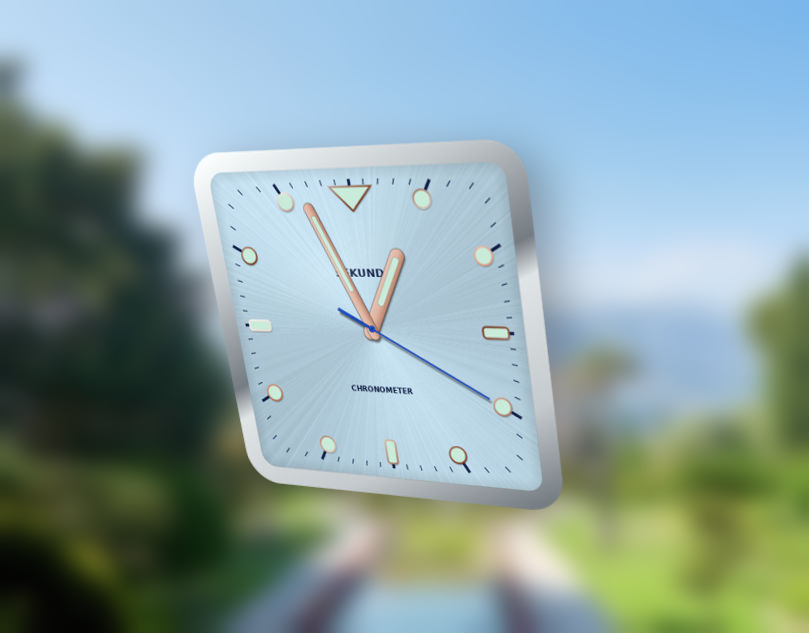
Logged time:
12h56m20s
